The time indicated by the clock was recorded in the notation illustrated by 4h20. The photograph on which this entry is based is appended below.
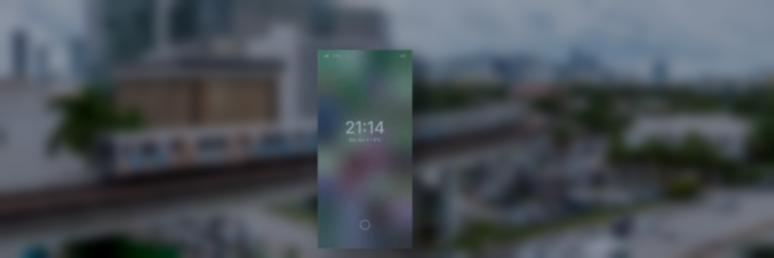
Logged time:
21h14
